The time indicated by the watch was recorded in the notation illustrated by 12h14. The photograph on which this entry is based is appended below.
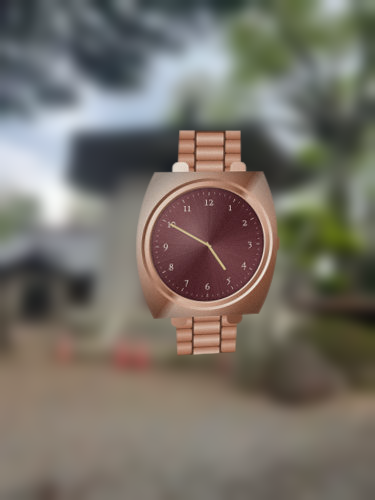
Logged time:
4h50
